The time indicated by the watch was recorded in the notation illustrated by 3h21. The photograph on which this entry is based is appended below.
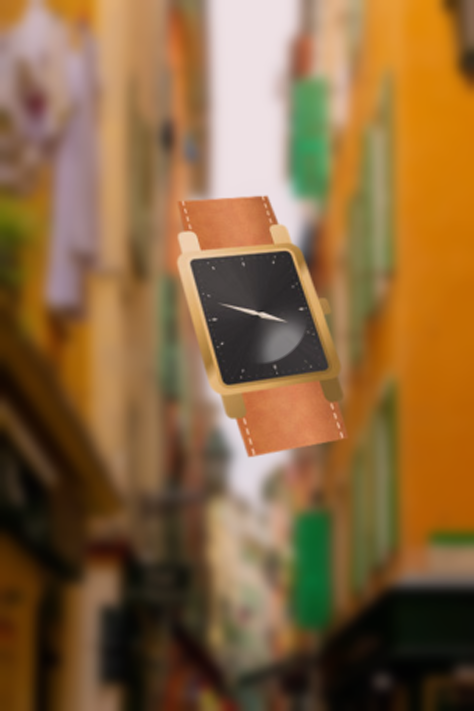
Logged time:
3h49
